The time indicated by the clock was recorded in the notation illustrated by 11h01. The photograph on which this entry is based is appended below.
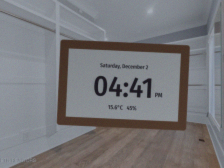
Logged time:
4h41
